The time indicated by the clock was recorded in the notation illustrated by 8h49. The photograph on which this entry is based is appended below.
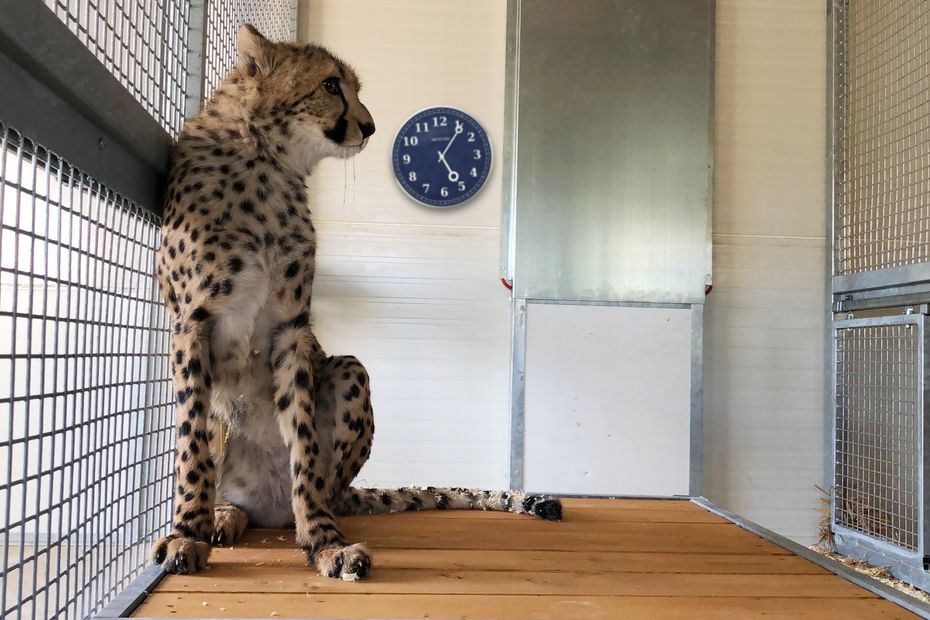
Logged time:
5h06
